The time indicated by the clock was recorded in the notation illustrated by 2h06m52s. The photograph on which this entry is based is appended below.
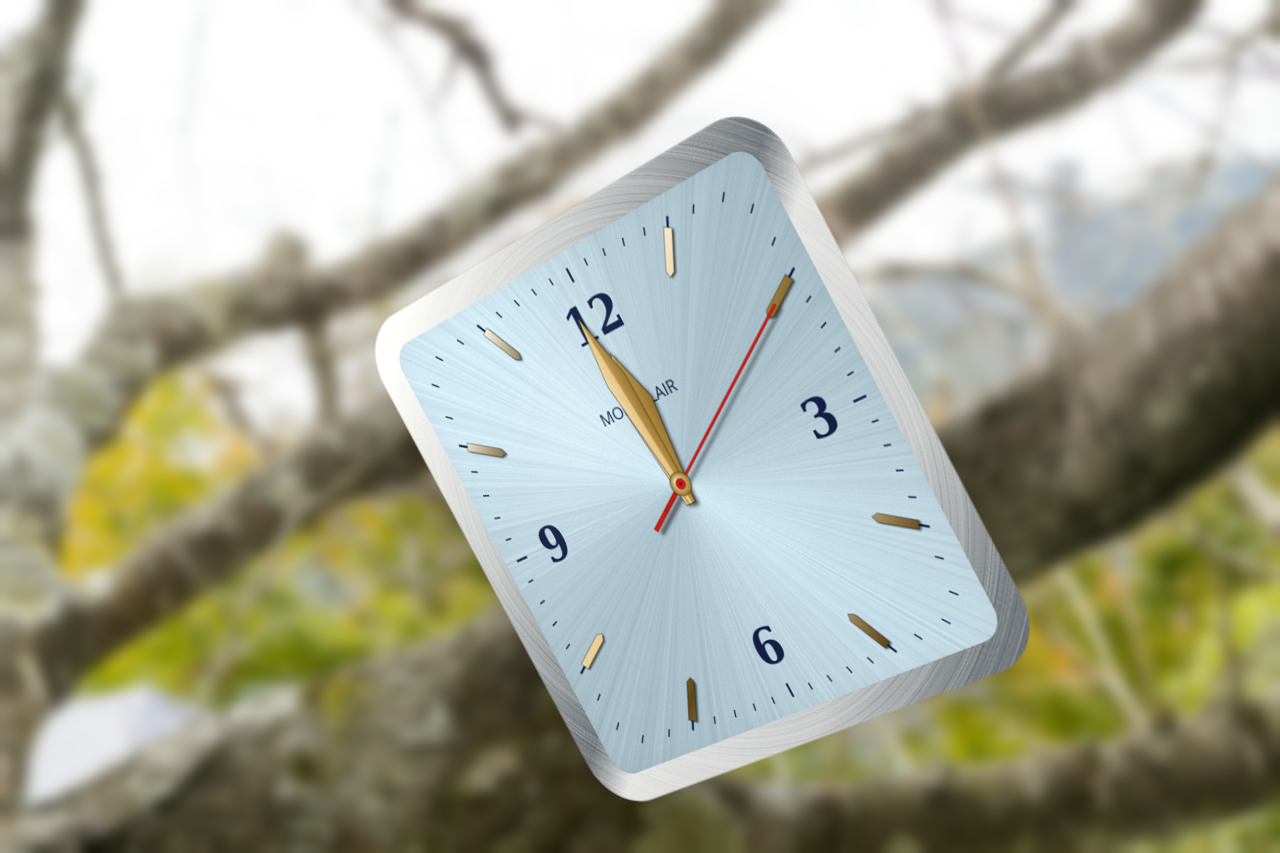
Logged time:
11h59m10s
